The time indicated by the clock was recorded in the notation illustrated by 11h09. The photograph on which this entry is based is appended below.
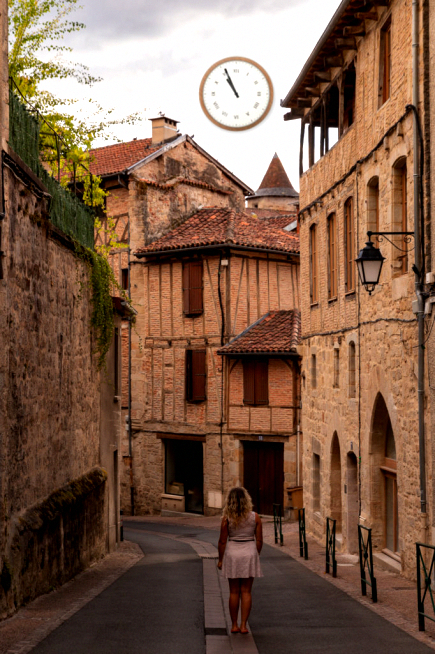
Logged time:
10h56
